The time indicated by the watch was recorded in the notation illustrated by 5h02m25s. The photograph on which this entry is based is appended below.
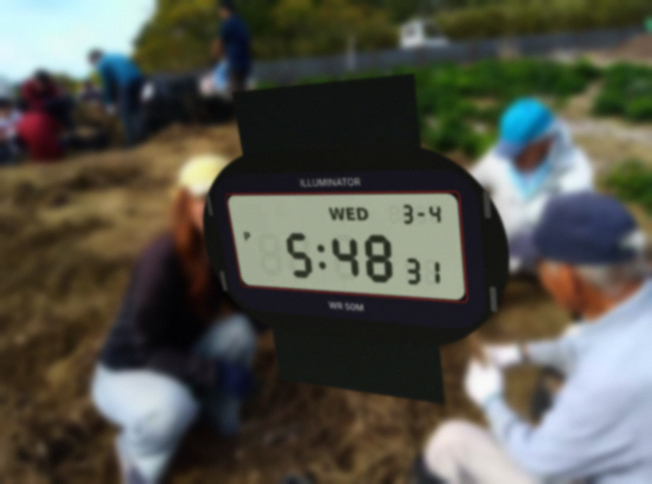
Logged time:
5h48m31s
